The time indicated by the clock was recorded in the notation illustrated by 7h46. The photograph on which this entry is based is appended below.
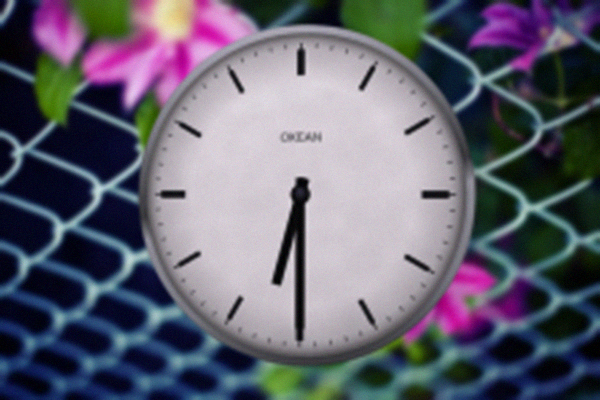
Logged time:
6h30
